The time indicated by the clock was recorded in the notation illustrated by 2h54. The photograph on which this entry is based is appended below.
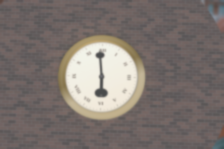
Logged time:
5h59
